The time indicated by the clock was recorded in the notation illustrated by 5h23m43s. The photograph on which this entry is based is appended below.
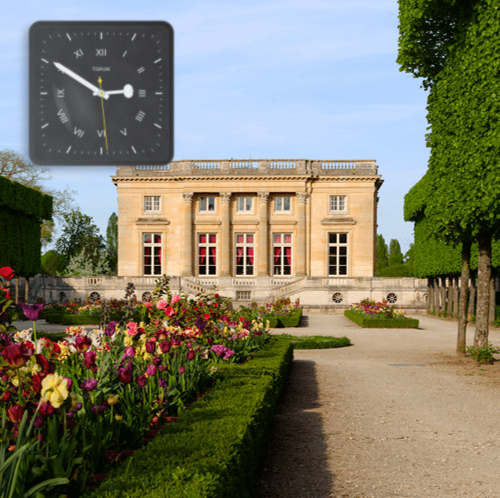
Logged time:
2h50m29s
